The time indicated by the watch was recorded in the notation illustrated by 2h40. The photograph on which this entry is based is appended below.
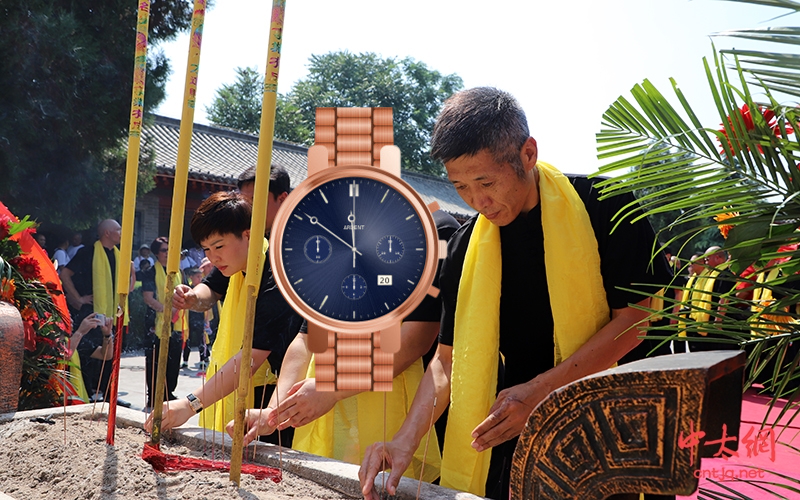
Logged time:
11h51
